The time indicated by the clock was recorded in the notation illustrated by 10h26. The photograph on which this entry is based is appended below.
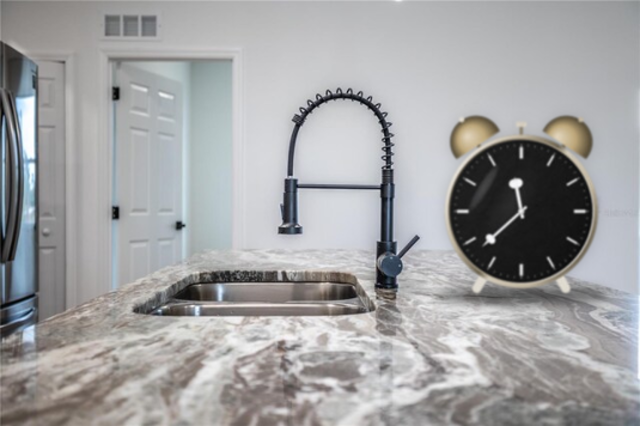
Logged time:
11h38
